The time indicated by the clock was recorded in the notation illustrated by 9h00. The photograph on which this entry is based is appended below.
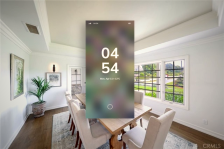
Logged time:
4h54
